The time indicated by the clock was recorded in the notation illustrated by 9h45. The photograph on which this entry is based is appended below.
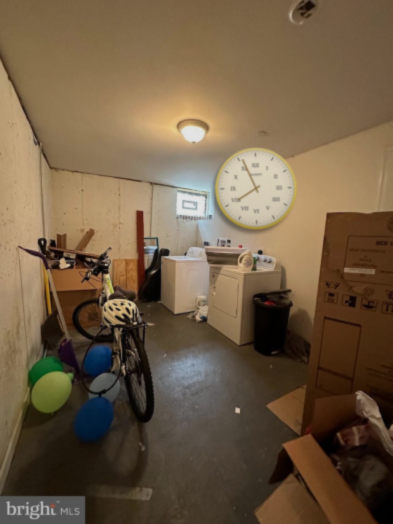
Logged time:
7h56
